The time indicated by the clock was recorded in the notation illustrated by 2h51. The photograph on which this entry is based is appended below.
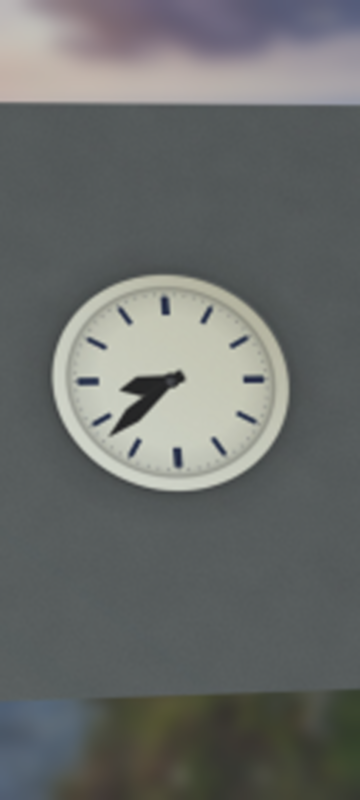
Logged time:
8h38
